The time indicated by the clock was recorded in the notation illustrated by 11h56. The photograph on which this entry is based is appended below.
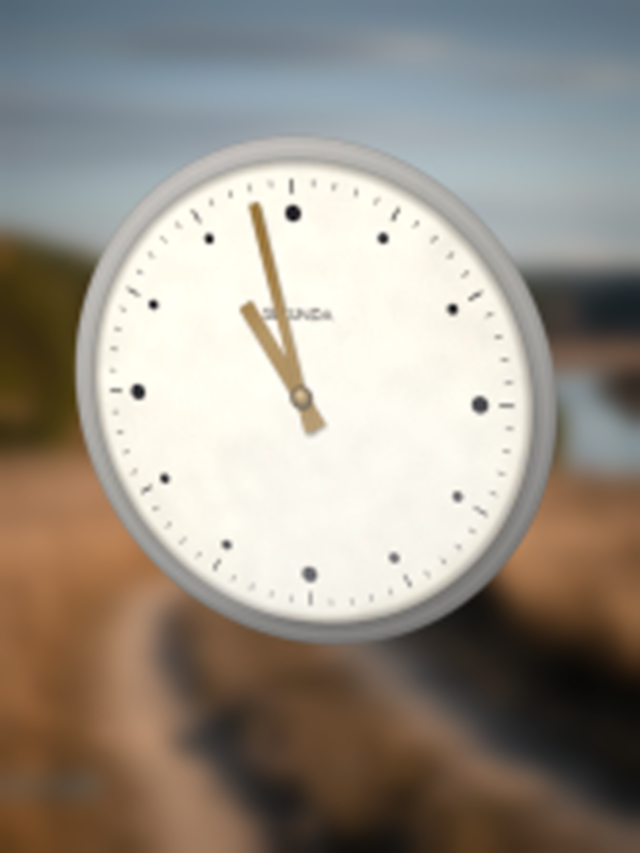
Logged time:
10h58
